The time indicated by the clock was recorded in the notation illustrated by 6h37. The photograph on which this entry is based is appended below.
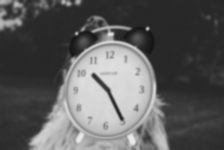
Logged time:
10h25
